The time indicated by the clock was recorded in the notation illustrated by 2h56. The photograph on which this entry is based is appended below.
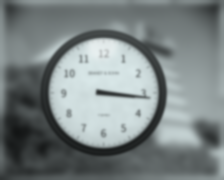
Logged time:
3h16
